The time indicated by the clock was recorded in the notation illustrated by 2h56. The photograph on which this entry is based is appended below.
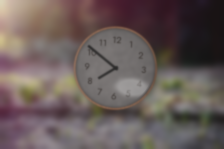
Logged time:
7h51
